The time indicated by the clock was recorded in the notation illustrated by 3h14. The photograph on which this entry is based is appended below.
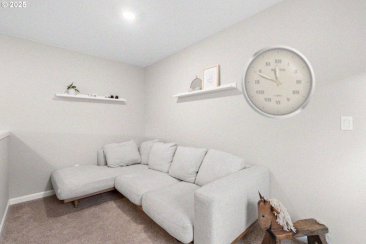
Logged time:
11h49
